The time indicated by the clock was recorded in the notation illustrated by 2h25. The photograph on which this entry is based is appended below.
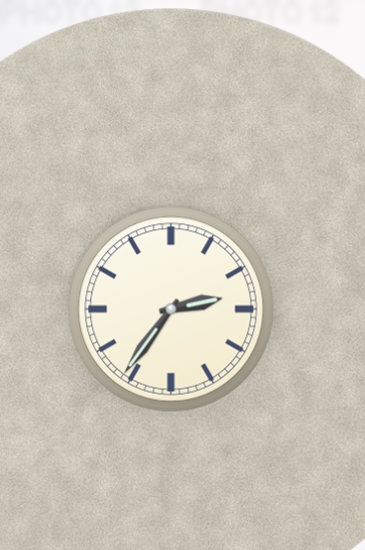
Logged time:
2h36
